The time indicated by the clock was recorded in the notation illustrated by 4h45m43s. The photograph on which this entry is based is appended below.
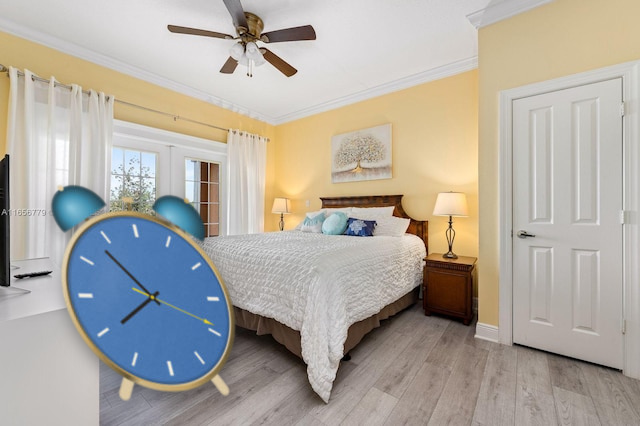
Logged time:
7h53m19s
